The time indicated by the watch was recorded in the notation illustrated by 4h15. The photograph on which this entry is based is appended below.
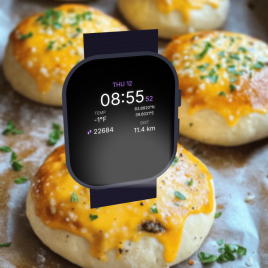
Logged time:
8h55
